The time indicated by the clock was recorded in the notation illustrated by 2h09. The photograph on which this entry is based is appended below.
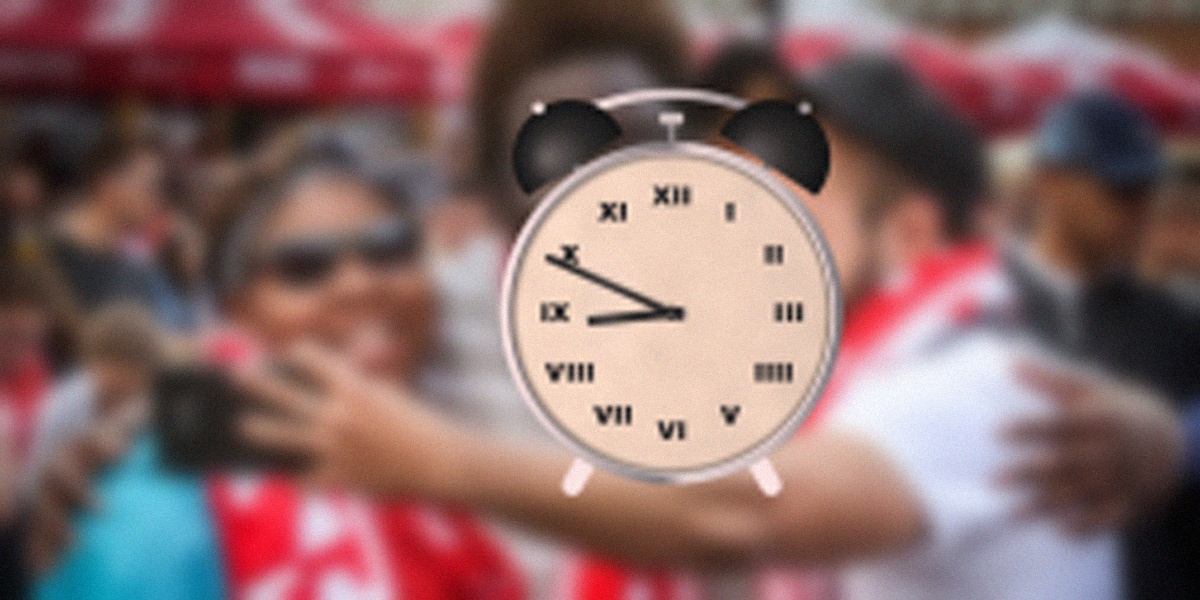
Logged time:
8h49
